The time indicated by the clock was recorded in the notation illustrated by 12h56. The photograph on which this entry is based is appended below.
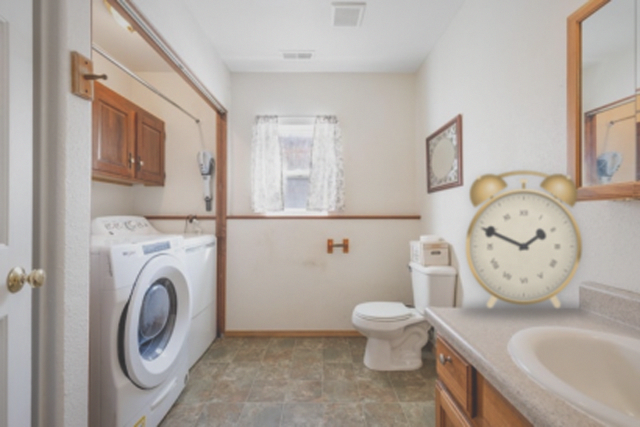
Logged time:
1h49
